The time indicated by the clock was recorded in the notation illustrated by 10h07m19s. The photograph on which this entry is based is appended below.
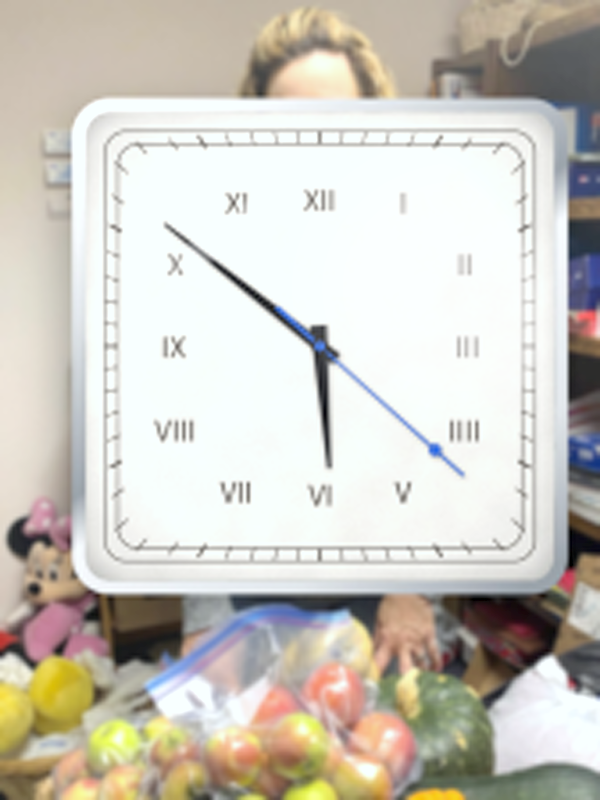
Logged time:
5h51m22s
